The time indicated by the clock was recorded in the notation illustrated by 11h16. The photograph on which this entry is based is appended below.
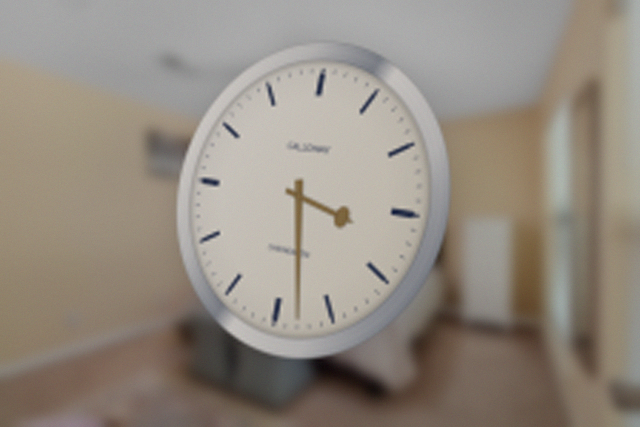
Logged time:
3h28
